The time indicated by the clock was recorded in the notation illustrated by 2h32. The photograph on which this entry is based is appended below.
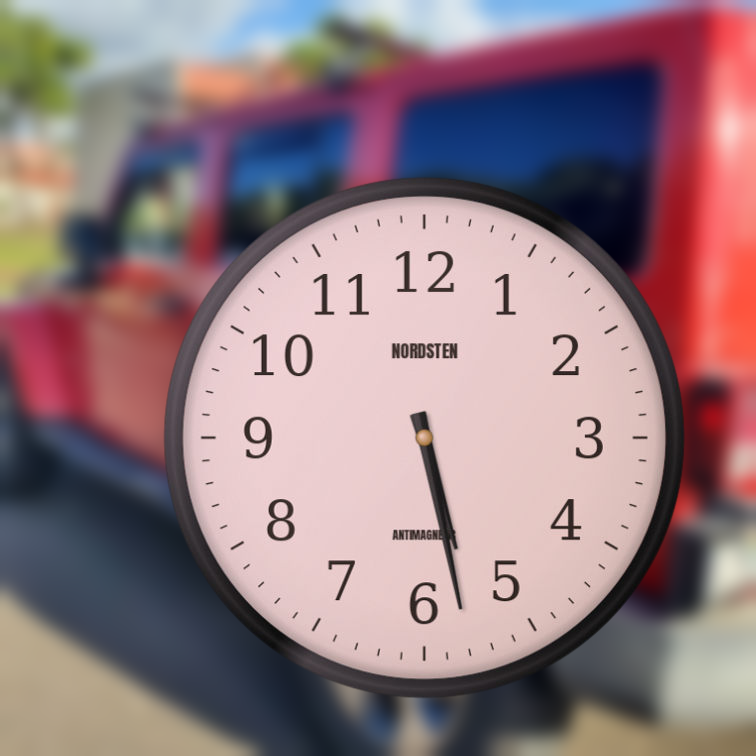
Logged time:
5h28
